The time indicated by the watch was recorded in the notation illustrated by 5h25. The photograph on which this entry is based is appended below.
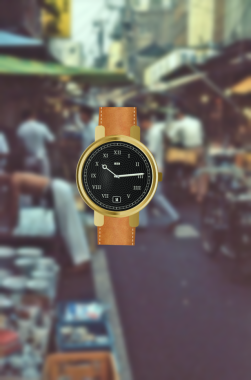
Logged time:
10h14
